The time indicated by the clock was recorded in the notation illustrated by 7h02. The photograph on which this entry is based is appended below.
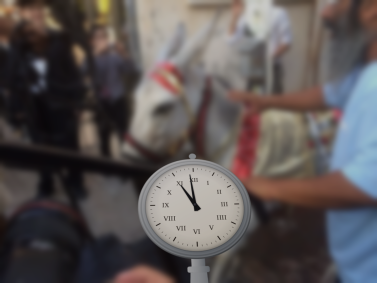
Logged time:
10h59
